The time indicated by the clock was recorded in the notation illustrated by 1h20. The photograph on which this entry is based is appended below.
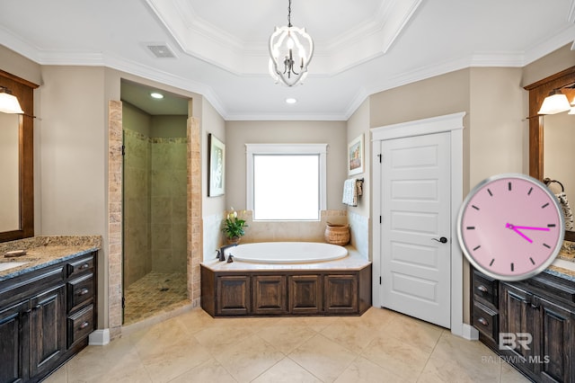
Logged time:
4h16
